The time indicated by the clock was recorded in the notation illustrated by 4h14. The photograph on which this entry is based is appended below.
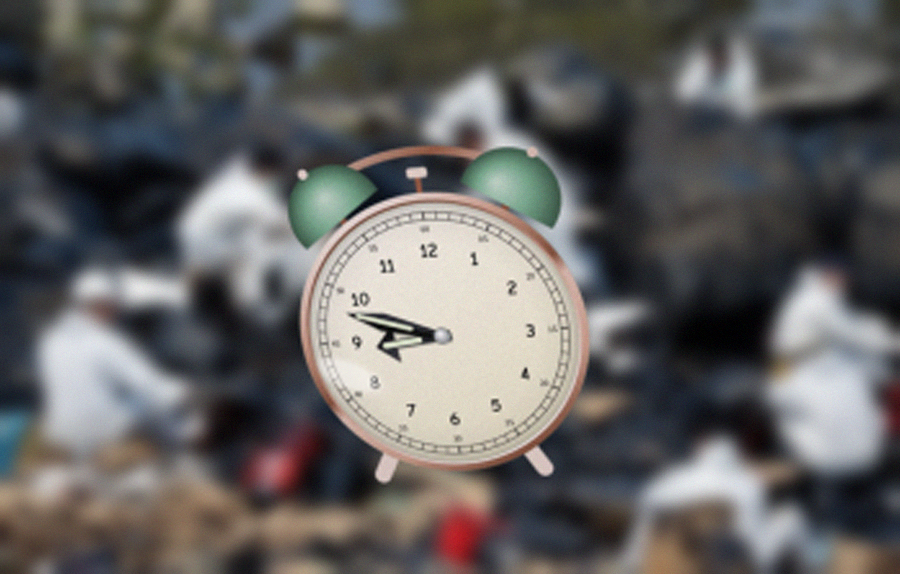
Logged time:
8h48
